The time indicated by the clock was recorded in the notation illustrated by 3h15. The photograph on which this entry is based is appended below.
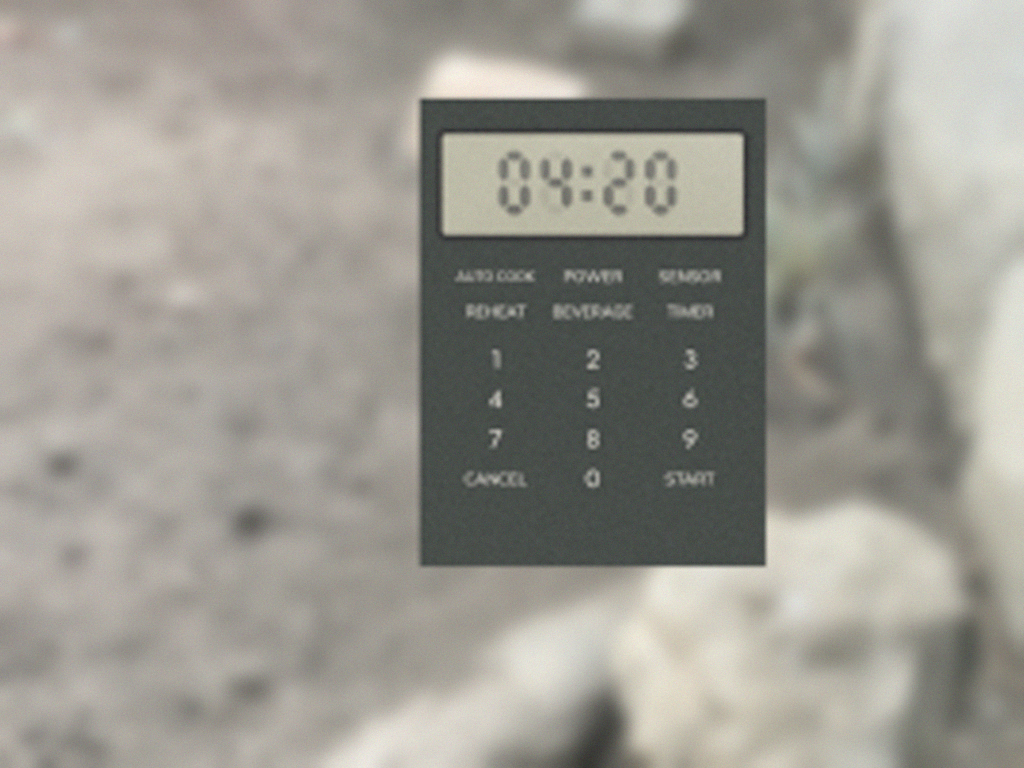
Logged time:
4h20
